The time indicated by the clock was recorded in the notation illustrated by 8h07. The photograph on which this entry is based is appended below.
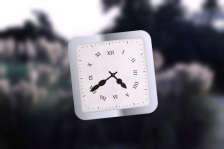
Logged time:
4h40
